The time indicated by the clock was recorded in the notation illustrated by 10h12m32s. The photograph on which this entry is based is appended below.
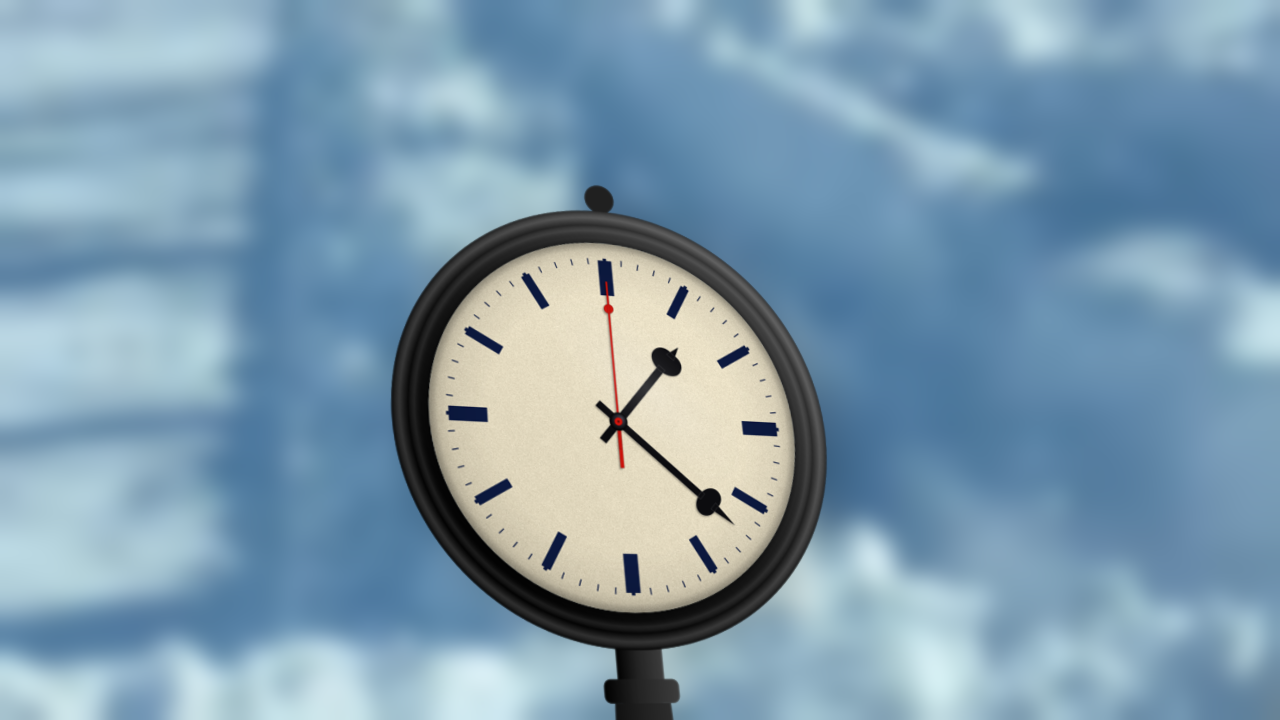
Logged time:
1h22m00s
